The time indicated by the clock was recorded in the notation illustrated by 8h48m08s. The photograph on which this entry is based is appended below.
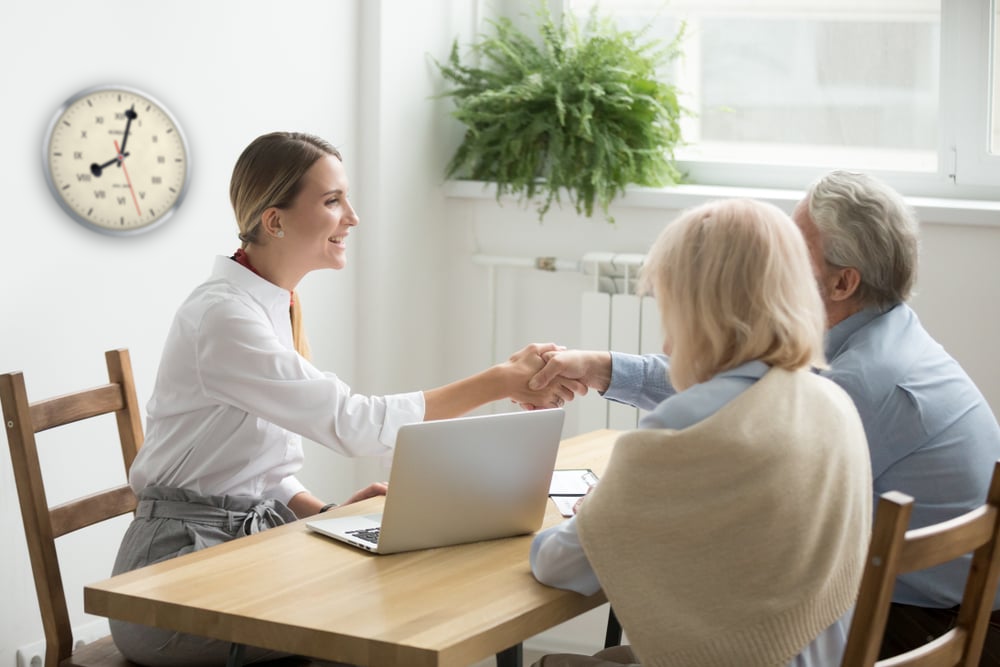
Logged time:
8h02m27s
